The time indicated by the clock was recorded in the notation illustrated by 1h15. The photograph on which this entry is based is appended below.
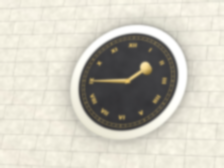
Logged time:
1h45
